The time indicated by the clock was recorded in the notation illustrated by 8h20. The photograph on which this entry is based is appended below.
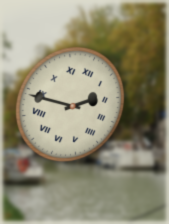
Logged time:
1h44
